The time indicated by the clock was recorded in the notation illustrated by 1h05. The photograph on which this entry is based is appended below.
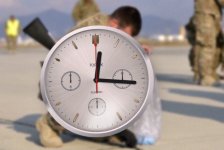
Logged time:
12h16
